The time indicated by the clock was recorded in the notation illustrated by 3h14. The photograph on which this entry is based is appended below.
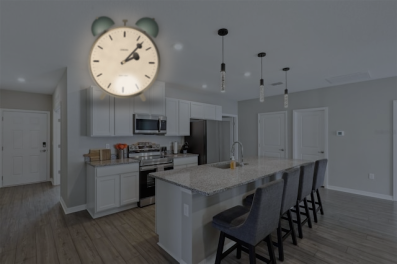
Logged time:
2h07
